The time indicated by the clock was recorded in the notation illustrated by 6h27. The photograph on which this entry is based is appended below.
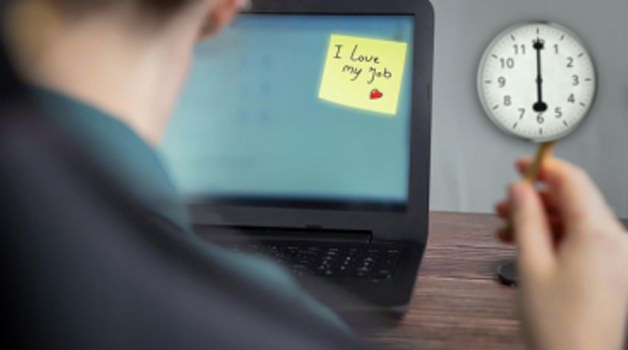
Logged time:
6h00
